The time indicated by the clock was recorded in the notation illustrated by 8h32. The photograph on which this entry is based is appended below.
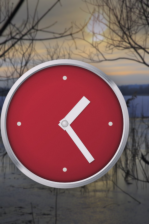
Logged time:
1h24
